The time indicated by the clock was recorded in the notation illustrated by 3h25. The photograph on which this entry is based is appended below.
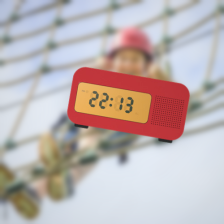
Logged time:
22h13
